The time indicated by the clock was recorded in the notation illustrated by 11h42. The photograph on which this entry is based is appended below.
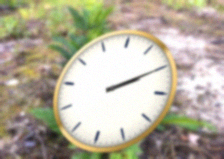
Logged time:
2h10
